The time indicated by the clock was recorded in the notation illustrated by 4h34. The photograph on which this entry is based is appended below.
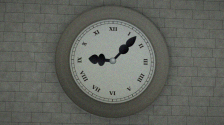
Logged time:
9h07
